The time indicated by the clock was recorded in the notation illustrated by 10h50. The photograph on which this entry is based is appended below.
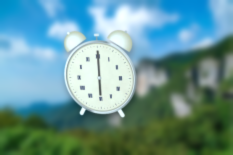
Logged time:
6h00
